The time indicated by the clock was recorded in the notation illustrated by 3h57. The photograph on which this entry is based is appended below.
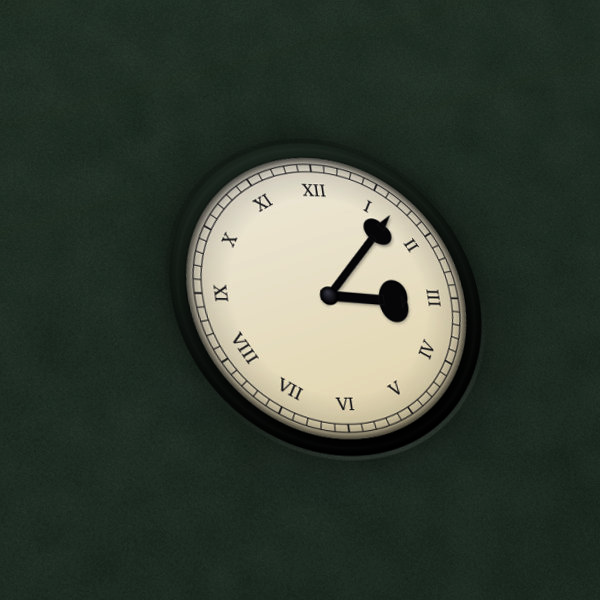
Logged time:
3h07
